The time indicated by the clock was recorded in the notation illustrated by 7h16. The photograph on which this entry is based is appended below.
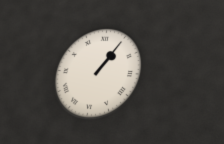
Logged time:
1h05
